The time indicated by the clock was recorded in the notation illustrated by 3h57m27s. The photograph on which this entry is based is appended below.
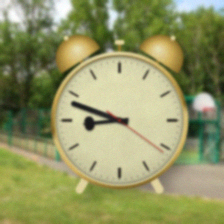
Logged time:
8h48m21s
